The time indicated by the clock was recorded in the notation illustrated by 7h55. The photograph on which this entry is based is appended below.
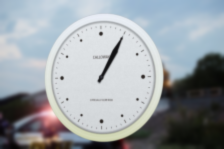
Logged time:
1h05
